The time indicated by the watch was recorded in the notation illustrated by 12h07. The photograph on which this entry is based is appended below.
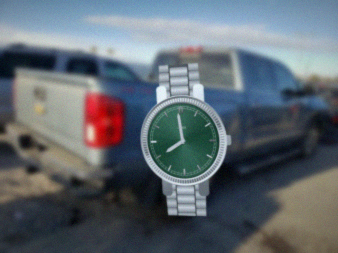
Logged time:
7h59
